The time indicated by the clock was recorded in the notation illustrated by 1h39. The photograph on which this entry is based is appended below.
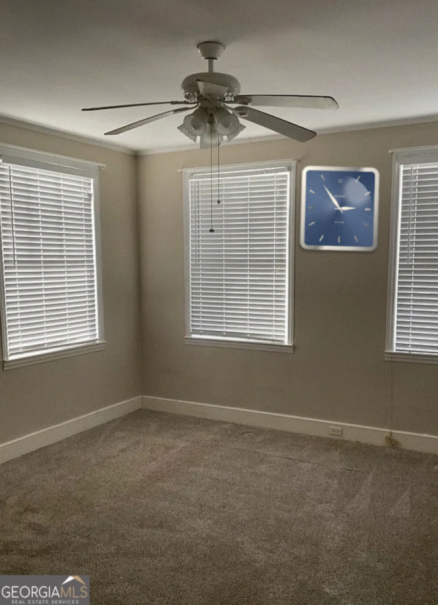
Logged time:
2h54
